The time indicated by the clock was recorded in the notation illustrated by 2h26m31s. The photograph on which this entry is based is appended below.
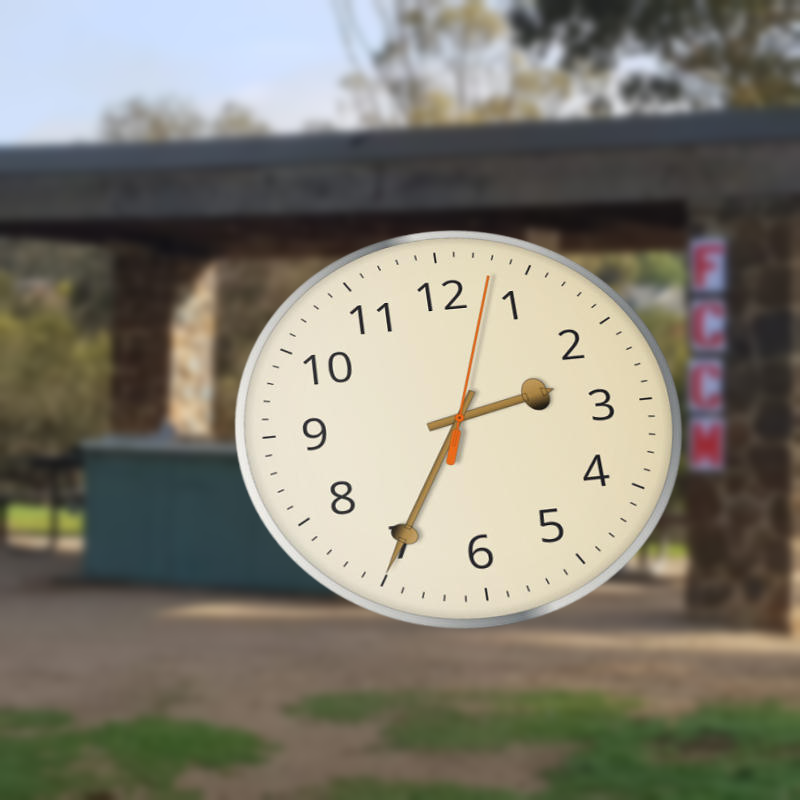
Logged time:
2h35m03s
